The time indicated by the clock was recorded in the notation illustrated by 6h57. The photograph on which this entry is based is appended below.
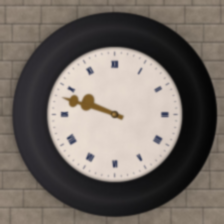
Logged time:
9h48
